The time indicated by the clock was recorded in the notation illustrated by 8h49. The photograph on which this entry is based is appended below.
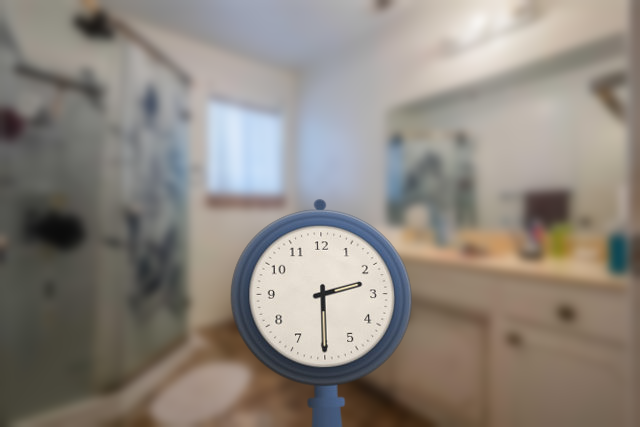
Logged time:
2h30
